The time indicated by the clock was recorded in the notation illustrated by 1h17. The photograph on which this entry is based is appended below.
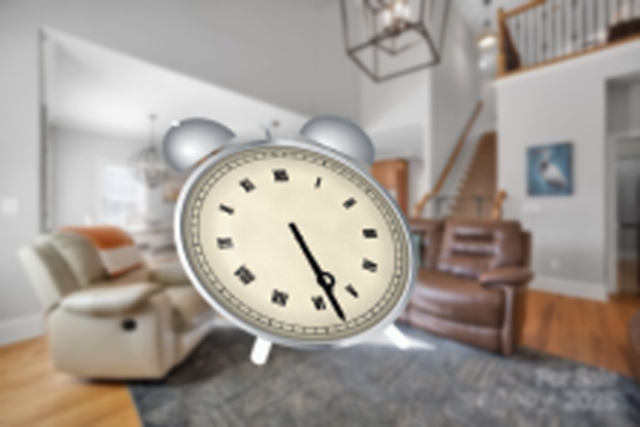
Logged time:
5h28
